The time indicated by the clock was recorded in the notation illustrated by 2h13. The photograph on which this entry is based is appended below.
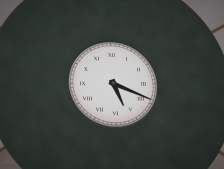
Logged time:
5h19
